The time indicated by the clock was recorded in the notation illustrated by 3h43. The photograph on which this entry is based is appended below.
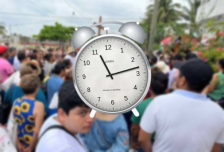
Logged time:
11h13
